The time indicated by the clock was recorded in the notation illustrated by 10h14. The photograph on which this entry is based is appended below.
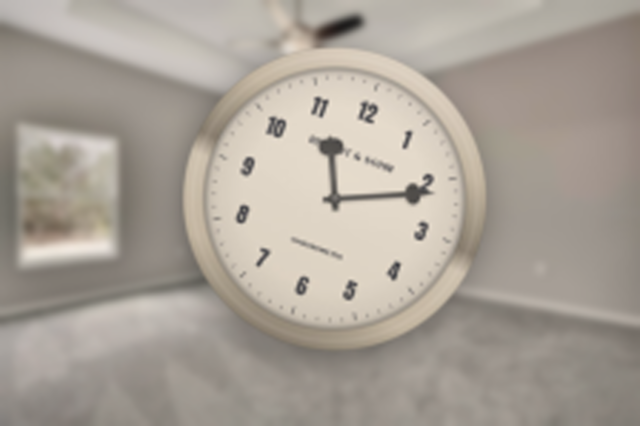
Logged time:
11h11
